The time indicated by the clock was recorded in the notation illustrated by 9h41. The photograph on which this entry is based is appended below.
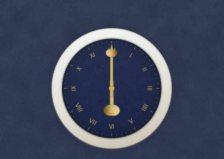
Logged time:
6h00
